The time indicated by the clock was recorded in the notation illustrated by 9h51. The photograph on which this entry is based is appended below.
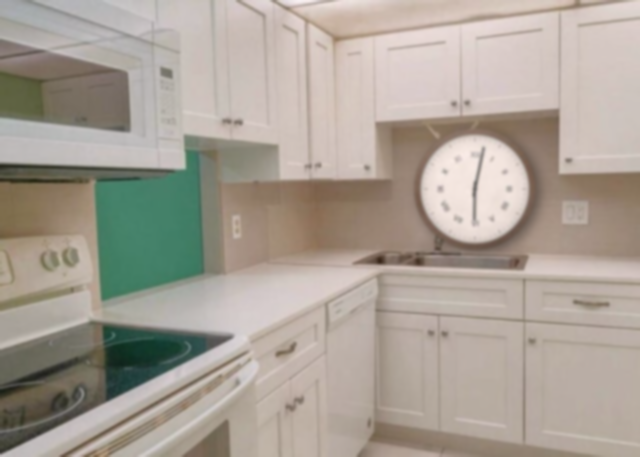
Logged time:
6h02
